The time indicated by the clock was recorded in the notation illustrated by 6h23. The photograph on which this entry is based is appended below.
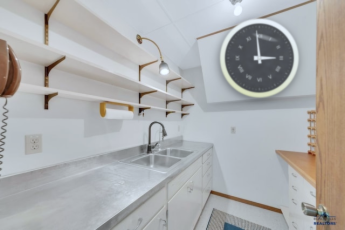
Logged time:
2h59
